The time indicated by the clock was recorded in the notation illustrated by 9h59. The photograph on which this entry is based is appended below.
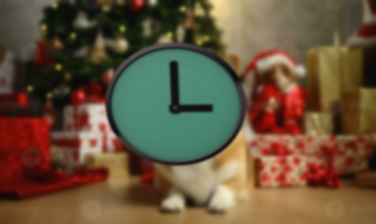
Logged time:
3h00
